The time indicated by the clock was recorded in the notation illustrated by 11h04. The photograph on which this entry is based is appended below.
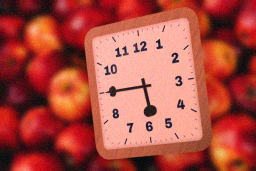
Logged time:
5h45
